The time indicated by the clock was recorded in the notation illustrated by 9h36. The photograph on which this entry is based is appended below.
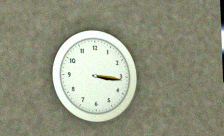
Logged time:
3h16
